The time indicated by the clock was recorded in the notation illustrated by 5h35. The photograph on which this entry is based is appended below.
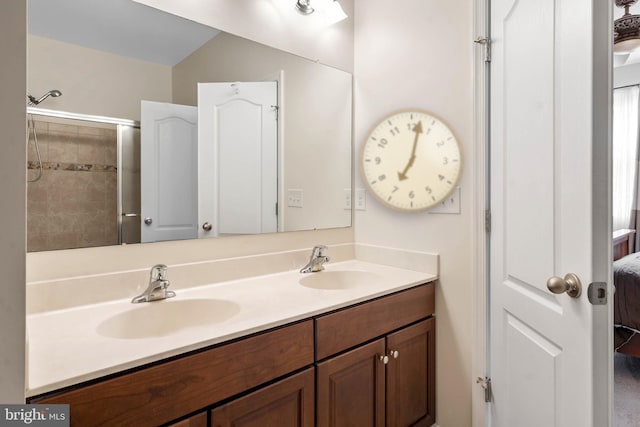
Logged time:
7h02
